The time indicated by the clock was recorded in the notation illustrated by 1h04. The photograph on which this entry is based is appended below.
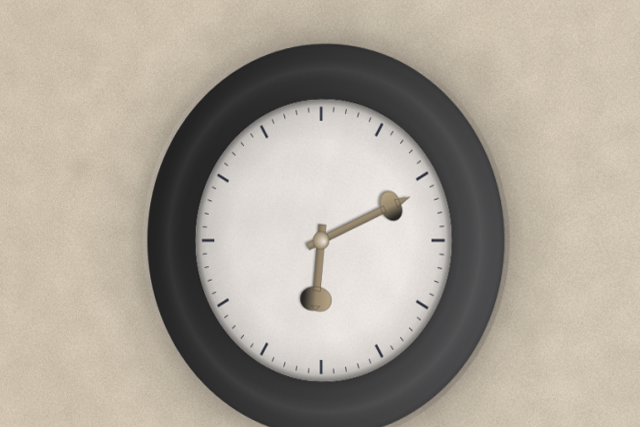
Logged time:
6h11
